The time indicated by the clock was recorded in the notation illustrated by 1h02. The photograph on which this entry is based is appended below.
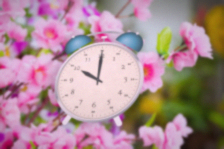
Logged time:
10h00
